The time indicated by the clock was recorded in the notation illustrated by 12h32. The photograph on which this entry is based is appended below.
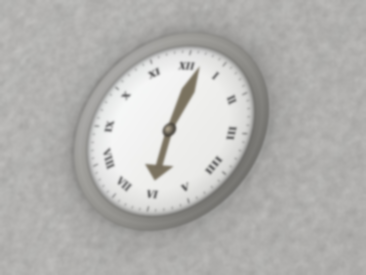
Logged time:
6h02
